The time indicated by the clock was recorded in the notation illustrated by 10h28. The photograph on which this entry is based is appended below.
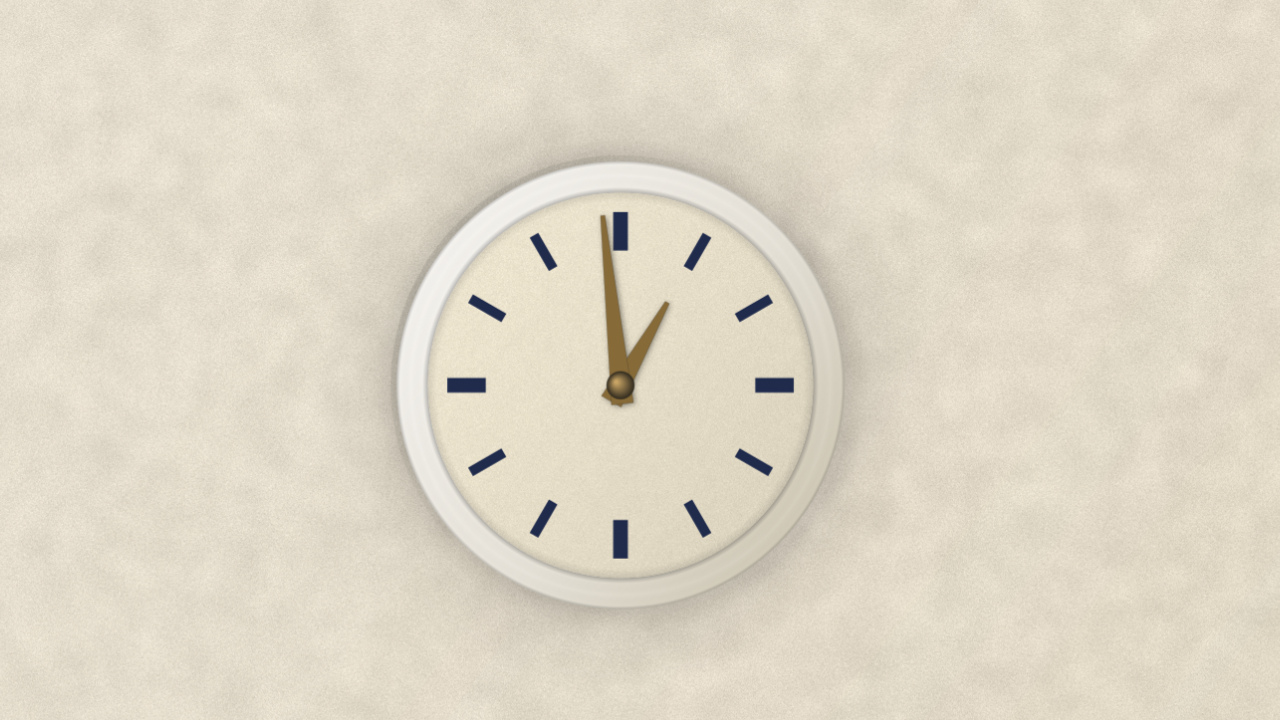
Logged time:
12h59
